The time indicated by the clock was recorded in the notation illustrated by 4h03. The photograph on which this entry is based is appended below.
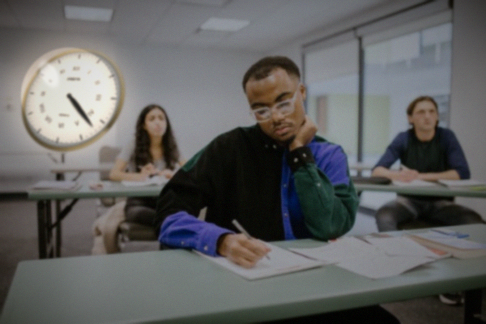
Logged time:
4h22
